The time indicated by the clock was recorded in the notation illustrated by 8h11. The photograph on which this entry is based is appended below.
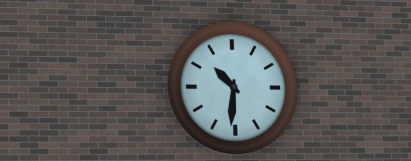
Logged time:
10h31
